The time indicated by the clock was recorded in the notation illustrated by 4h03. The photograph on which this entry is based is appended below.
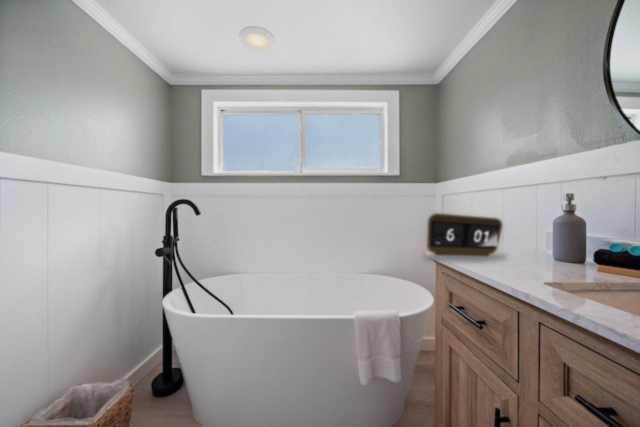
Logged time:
6h01
